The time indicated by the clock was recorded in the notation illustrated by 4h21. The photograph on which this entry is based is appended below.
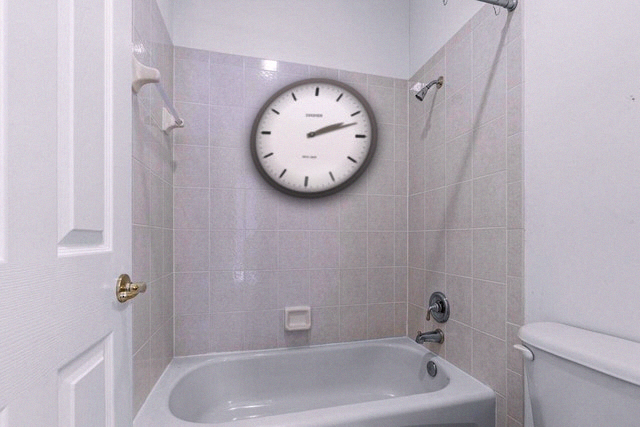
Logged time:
2h12
